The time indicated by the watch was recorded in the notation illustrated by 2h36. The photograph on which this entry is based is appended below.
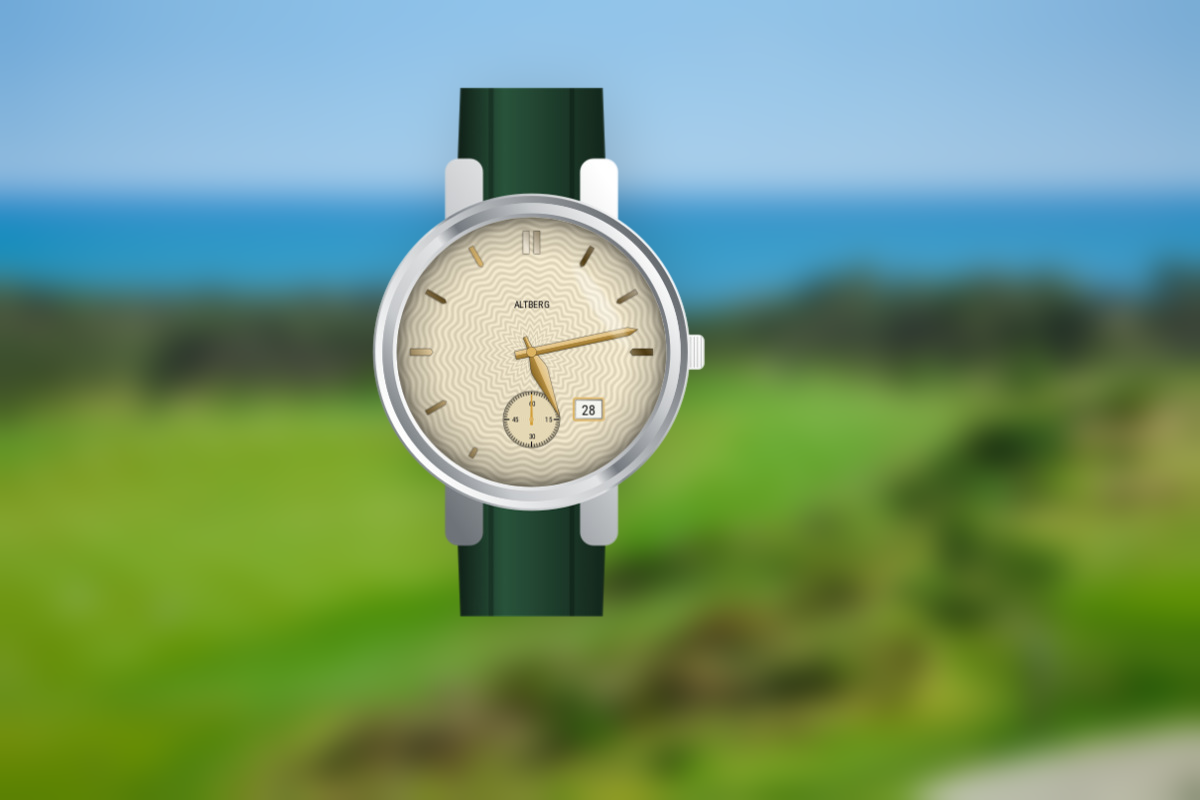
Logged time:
5h13
